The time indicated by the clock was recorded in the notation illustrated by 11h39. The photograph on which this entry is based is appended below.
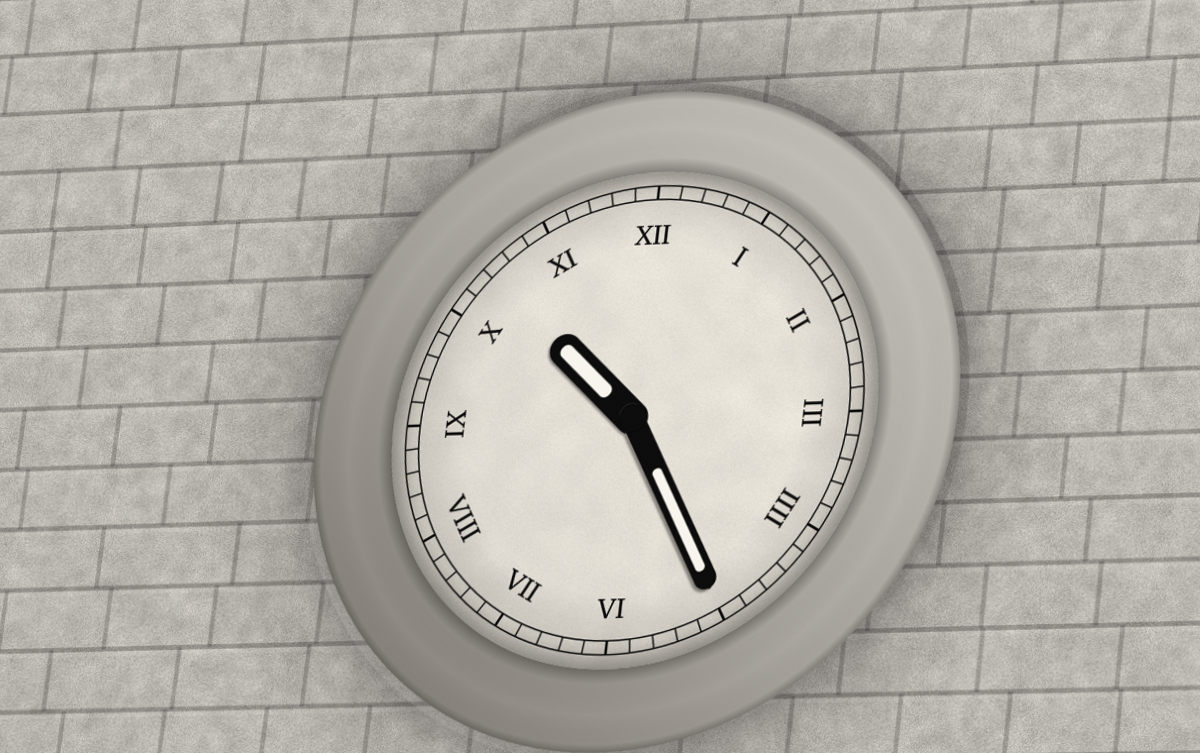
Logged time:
10h25
